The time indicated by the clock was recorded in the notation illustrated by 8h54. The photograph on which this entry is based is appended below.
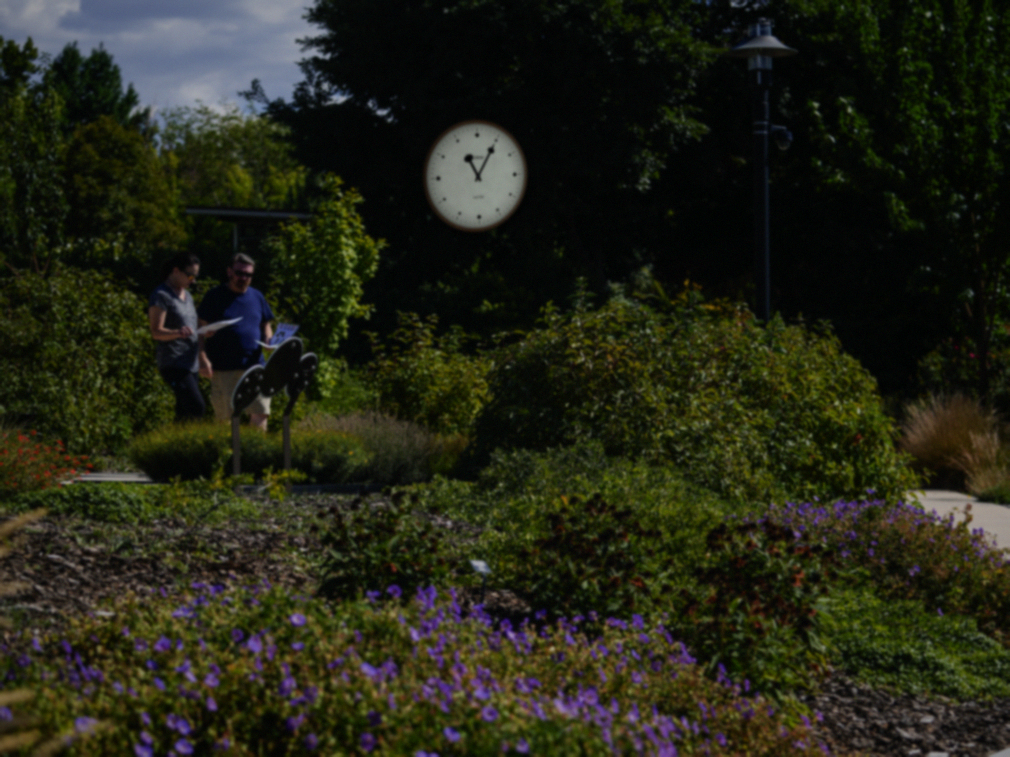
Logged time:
11h05
